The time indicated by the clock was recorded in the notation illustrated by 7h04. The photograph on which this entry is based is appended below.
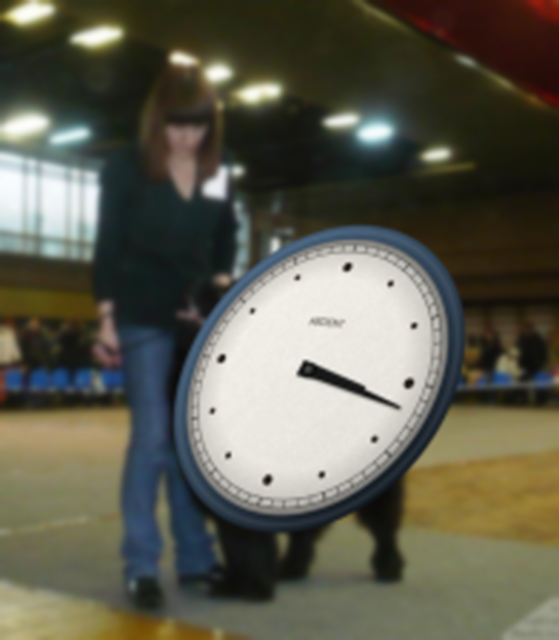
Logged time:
3h17
